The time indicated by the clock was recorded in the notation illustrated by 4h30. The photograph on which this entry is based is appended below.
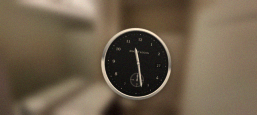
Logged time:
11h28
